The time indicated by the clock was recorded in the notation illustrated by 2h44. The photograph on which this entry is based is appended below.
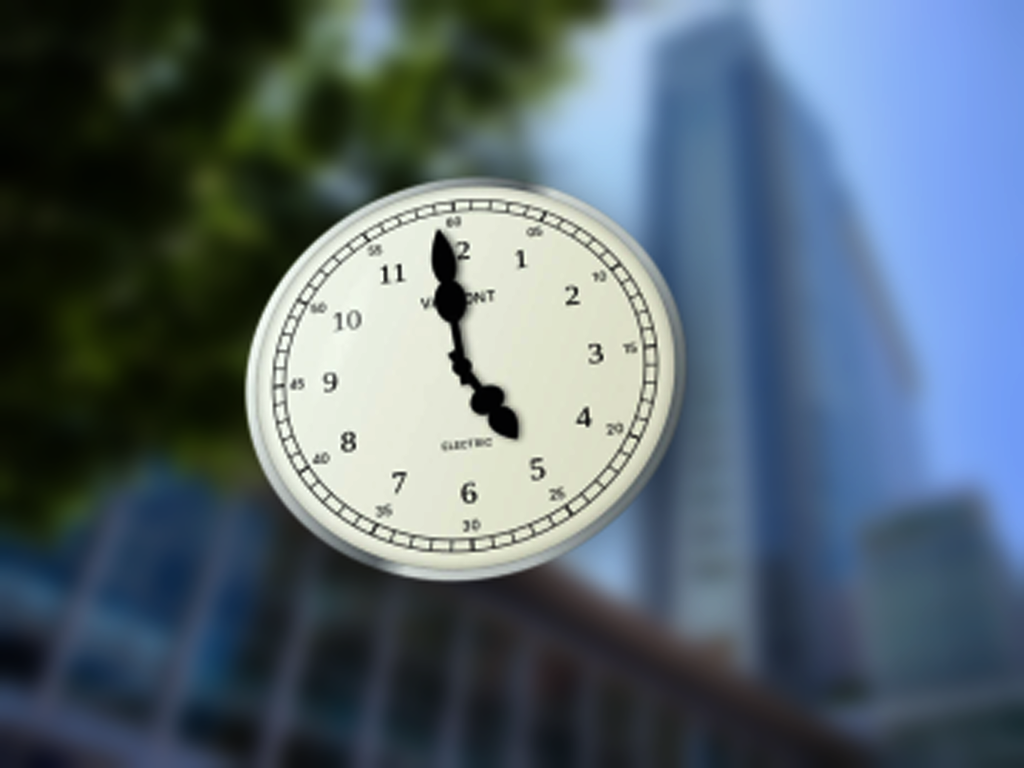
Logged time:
4h59
